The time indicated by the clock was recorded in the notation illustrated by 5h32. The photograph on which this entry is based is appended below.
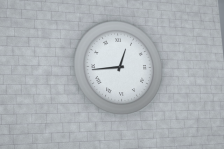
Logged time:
12h44
